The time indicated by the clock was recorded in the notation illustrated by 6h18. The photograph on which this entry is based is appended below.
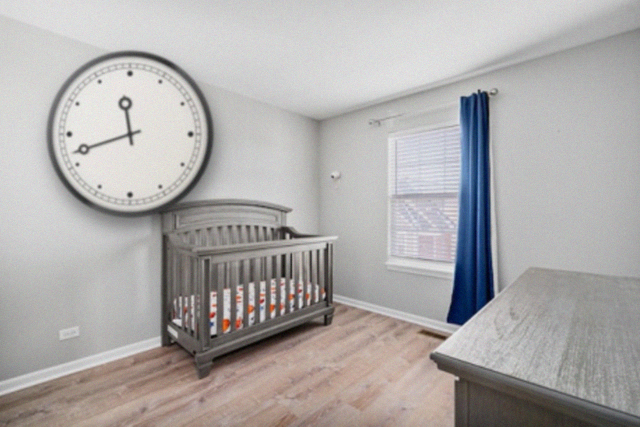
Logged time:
11h42
